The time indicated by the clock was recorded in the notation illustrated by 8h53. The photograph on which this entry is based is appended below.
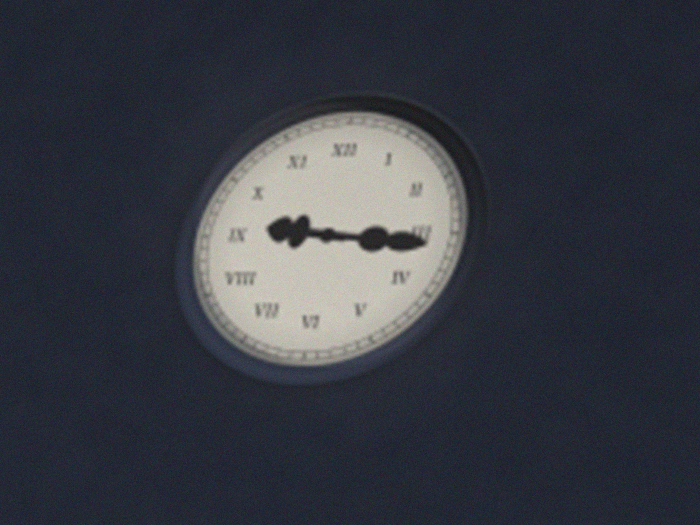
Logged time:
9h16
